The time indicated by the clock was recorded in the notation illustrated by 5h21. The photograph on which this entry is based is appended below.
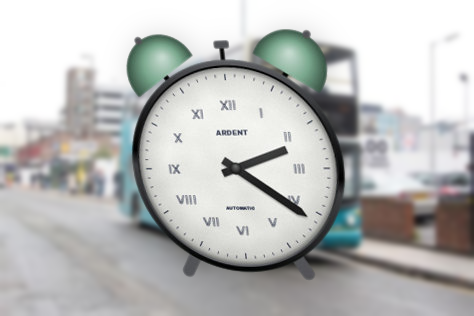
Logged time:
2h21
